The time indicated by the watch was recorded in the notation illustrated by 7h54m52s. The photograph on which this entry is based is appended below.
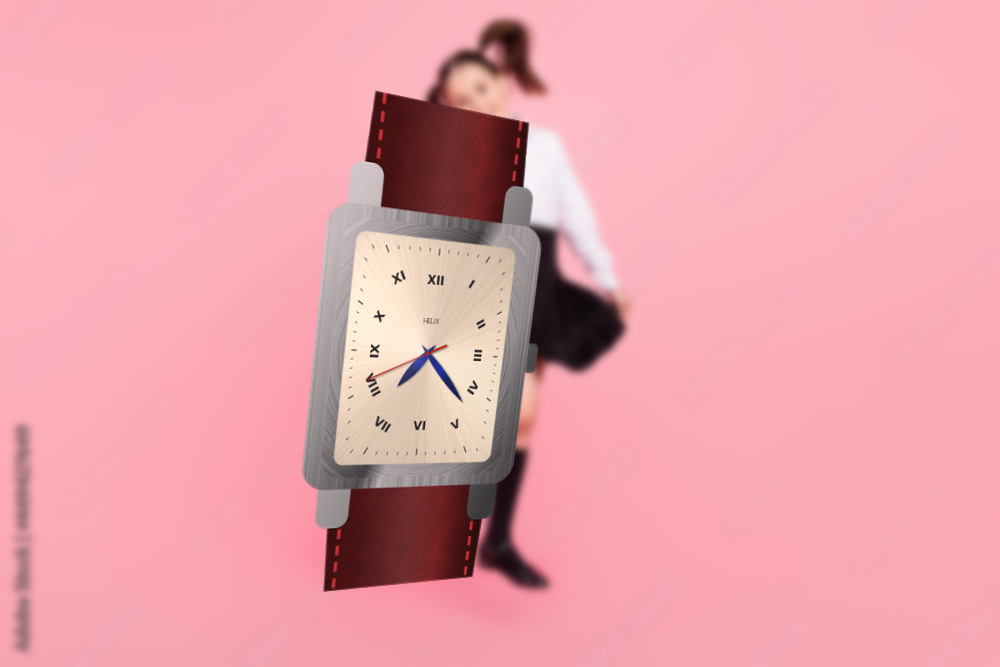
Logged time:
7h22m41s
